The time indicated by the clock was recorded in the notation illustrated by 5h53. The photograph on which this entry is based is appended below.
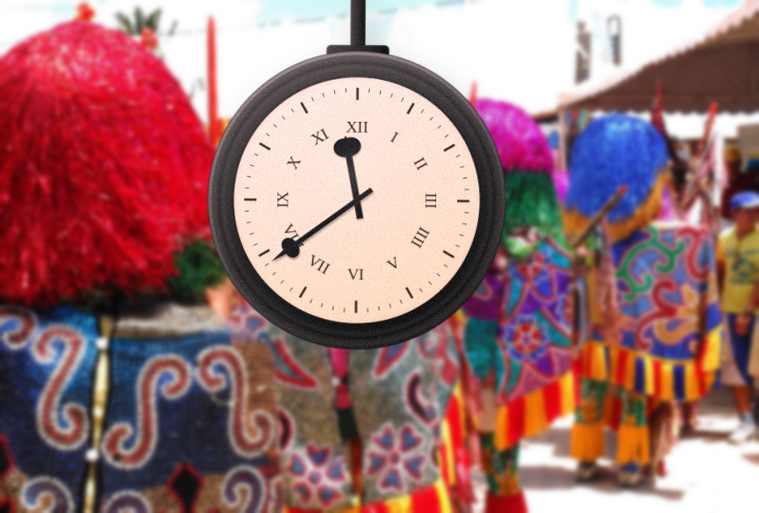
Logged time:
11h39
